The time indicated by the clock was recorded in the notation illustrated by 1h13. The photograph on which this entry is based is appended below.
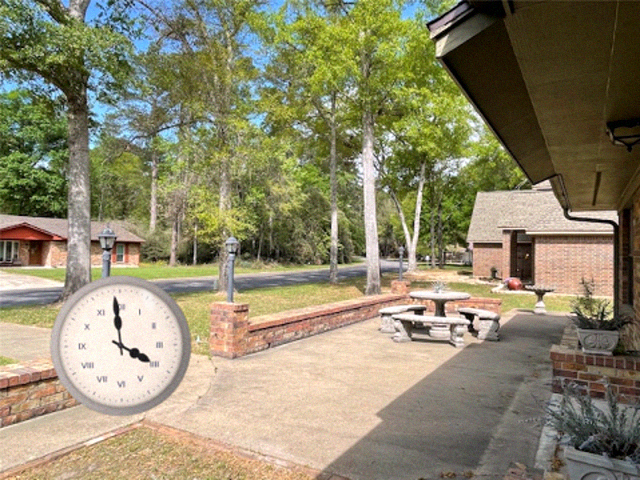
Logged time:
3h59
